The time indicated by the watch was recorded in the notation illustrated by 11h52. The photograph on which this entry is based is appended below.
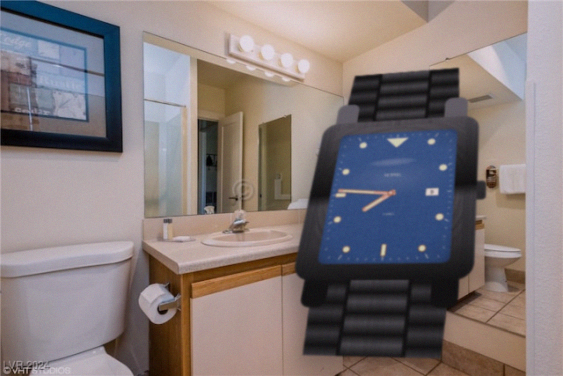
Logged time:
7h46
